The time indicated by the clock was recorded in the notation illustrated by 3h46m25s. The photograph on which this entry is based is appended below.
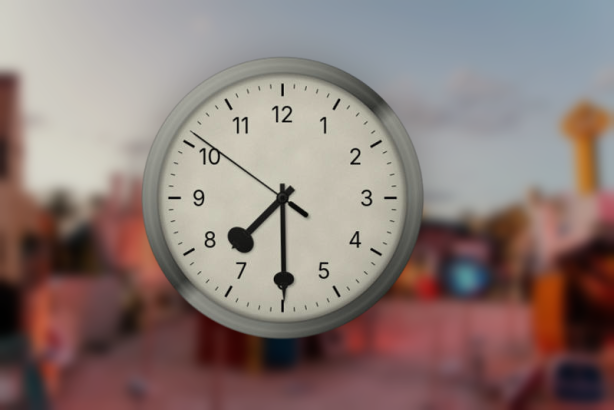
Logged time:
7h29m51s
